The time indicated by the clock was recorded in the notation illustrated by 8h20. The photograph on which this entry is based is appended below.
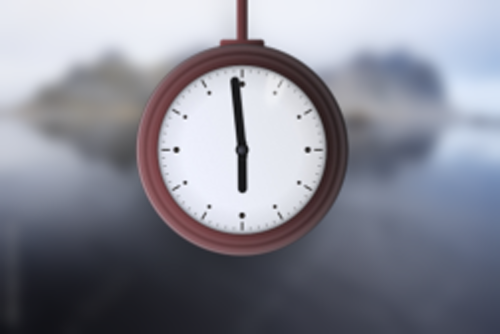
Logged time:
5h59
